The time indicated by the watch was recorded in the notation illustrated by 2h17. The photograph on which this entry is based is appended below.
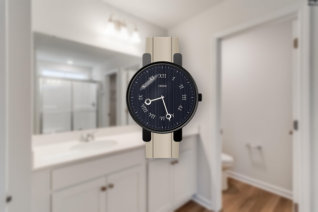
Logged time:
8h27
